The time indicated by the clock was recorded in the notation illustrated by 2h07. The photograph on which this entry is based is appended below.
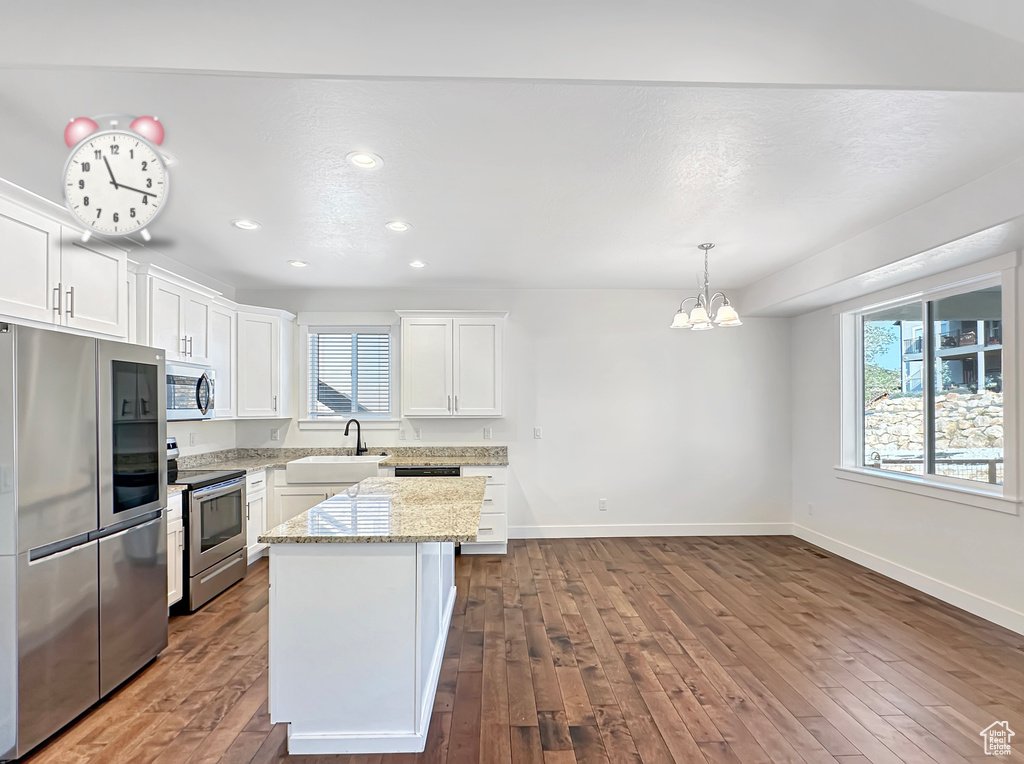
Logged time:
11h18
